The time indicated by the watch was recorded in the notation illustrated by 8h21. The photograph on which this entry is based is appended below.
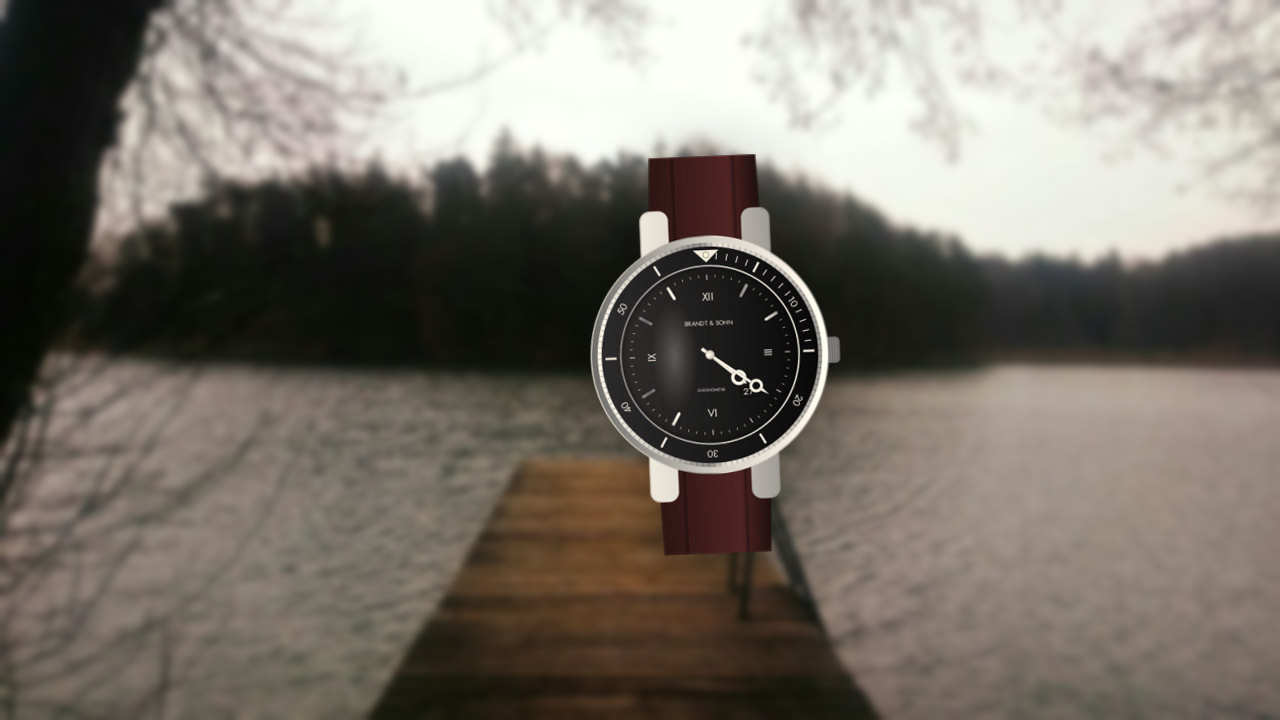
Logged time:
4h21
